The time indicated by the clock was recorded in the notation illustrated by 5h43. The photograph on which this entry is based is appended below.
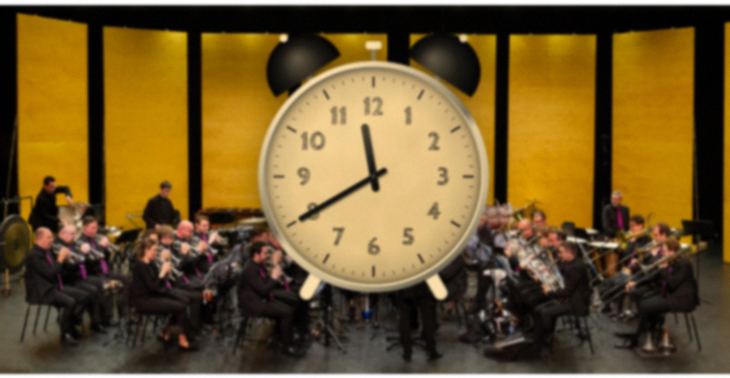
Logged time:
11h40
